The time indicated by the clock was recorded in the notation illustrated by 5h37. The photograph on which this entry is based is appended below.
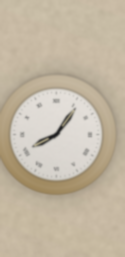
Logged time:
8h06
